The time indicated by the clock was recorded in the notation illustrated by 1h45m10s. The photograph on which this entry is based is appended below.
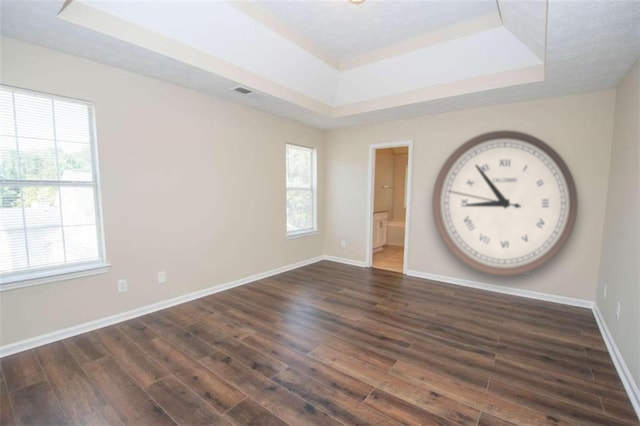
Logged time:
8h53m47s
